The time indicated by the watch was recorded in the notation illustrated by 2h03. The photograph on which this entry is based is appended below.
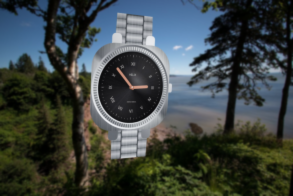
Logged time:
2h53
